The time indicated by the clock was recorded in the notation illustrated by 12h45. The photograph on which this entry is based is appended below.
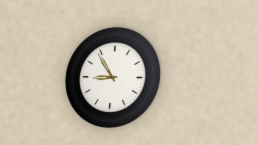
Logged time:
8h54
